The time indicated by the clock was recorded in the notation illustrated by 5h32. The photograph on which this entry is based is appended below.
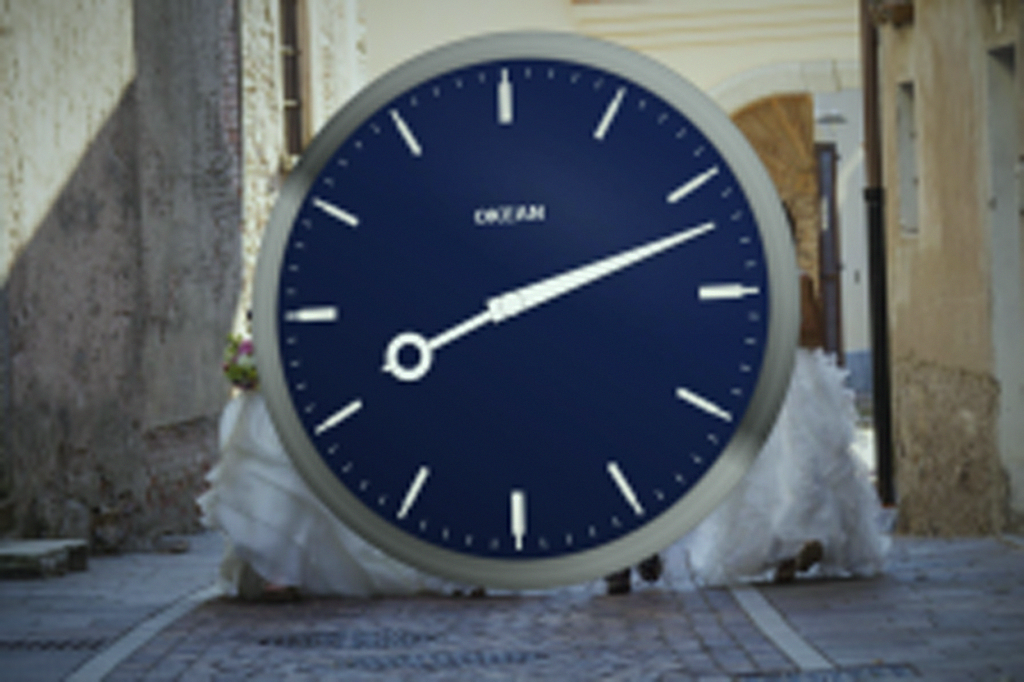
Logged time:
8h12
